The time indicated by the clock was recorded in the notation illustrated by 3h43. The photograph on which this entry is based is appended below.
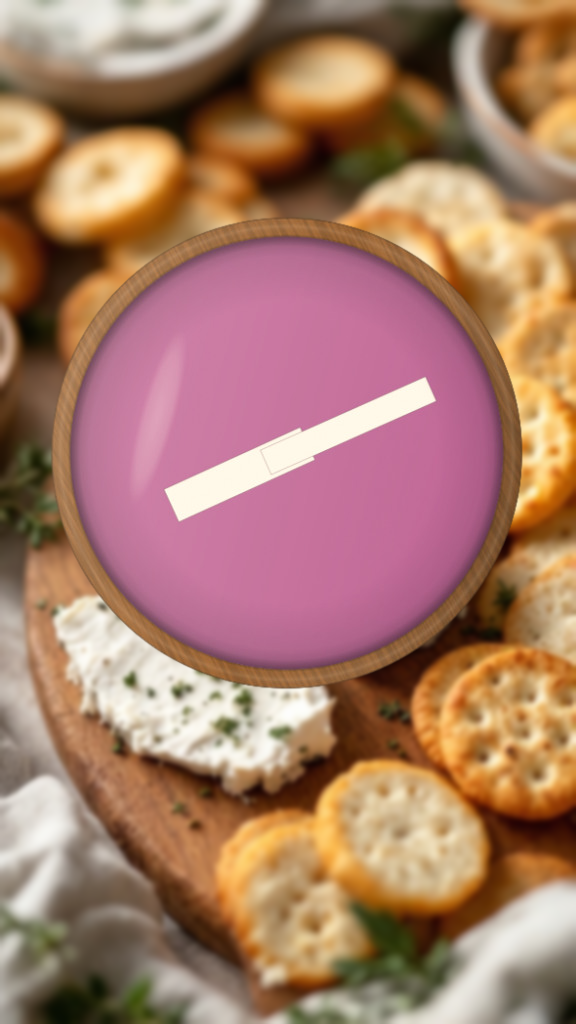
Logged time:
8h11
